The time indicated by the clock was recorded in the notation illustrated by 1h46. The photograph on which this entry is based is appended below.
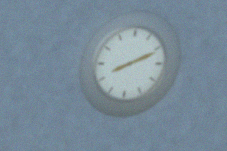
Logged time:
8h11
